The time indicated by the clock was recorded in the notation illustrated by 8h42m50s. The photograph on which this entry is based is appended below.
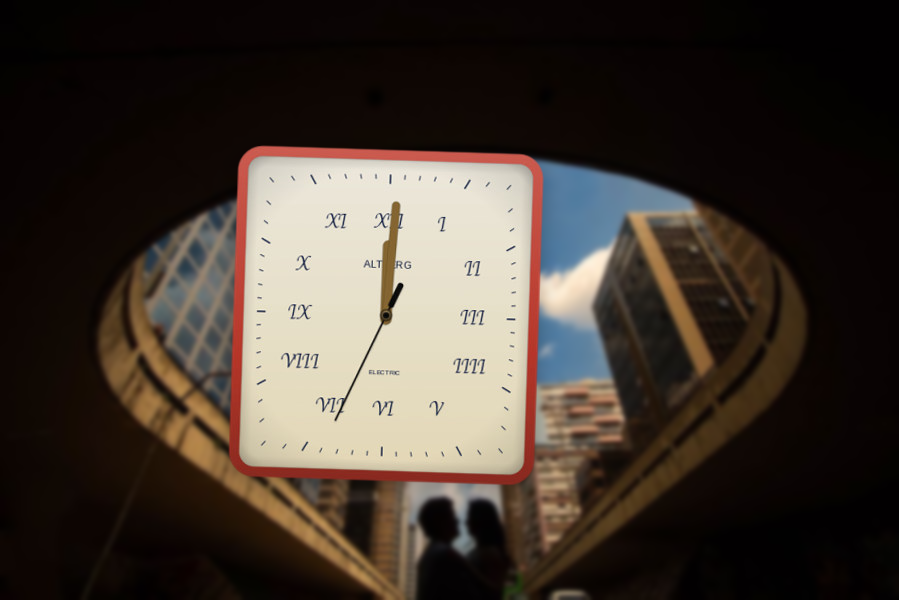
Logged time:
12h00m34s
